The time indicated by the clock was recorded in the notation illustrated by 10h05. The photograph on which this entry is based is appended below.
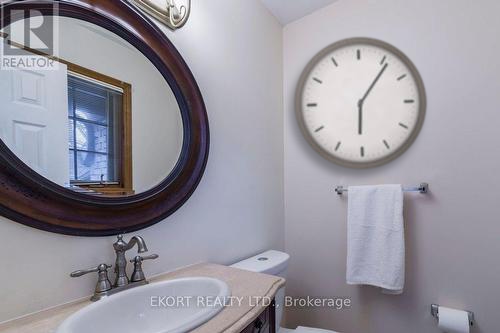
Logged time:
6h06
